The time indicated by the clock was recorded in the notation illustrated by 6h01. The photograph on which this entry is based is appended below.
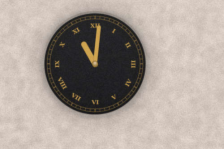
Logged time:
11h01
